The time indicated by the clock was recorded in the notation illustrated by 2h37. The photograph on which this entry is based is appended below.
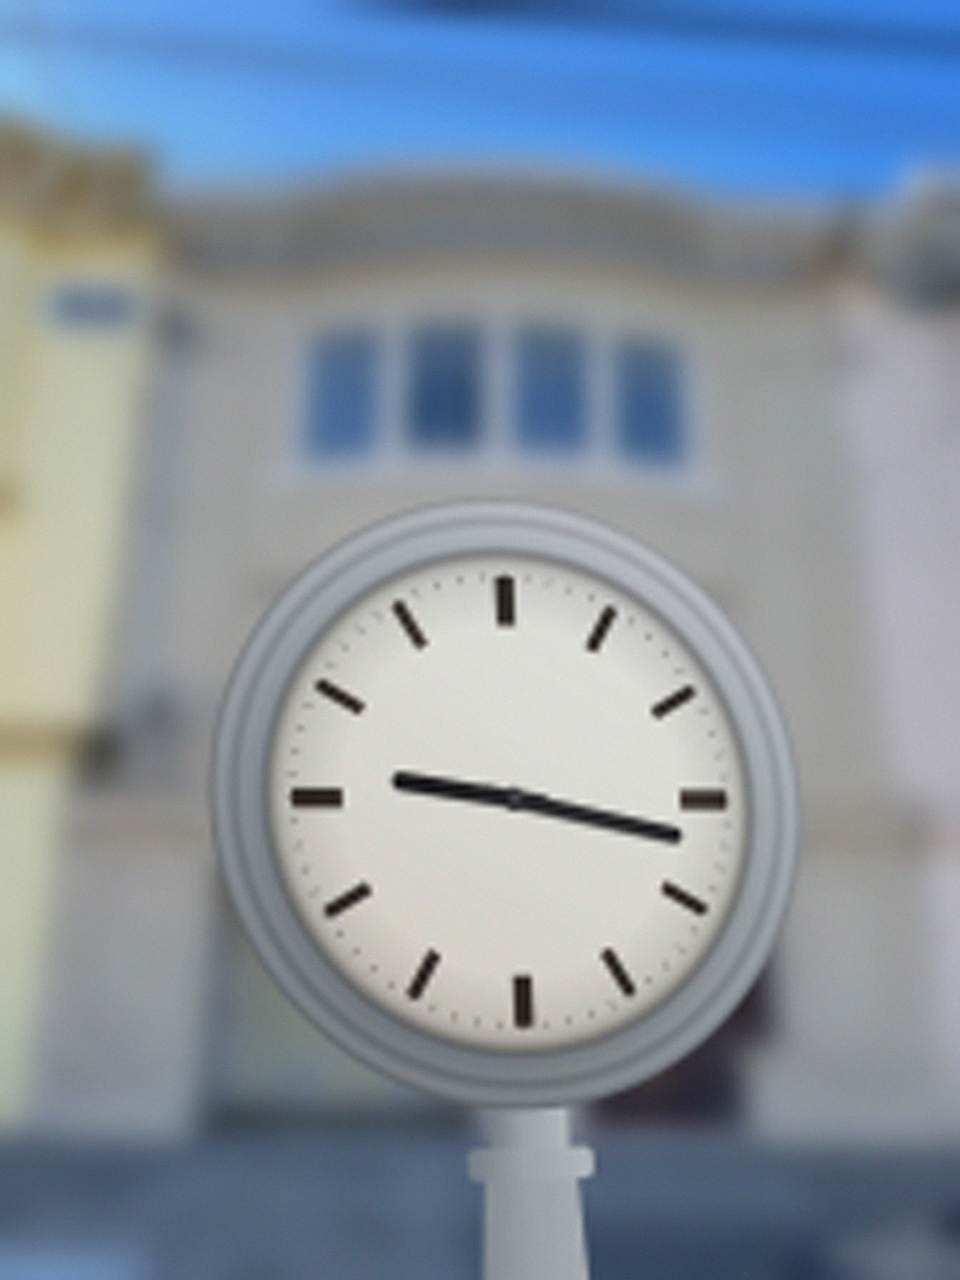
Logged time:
9h17
